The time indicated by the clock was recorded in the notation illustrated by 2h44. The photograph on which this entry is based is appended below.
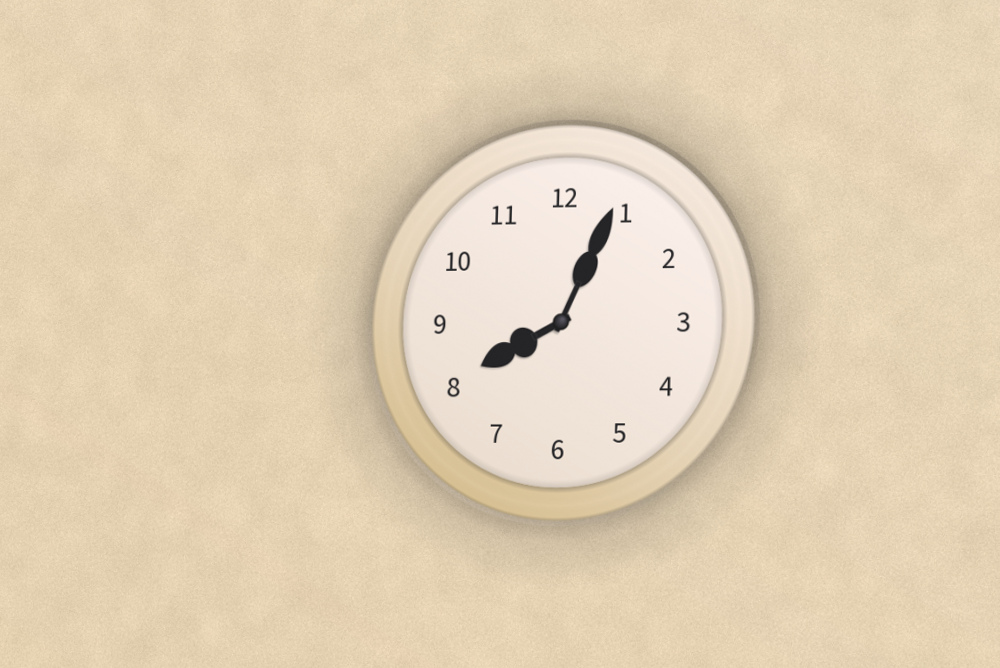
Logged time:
8h04
